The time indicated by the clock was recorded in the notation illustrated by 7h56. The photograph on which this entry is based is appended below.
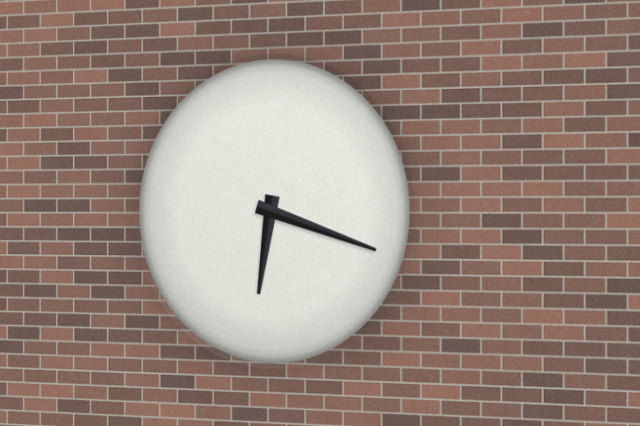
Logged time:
6h18
